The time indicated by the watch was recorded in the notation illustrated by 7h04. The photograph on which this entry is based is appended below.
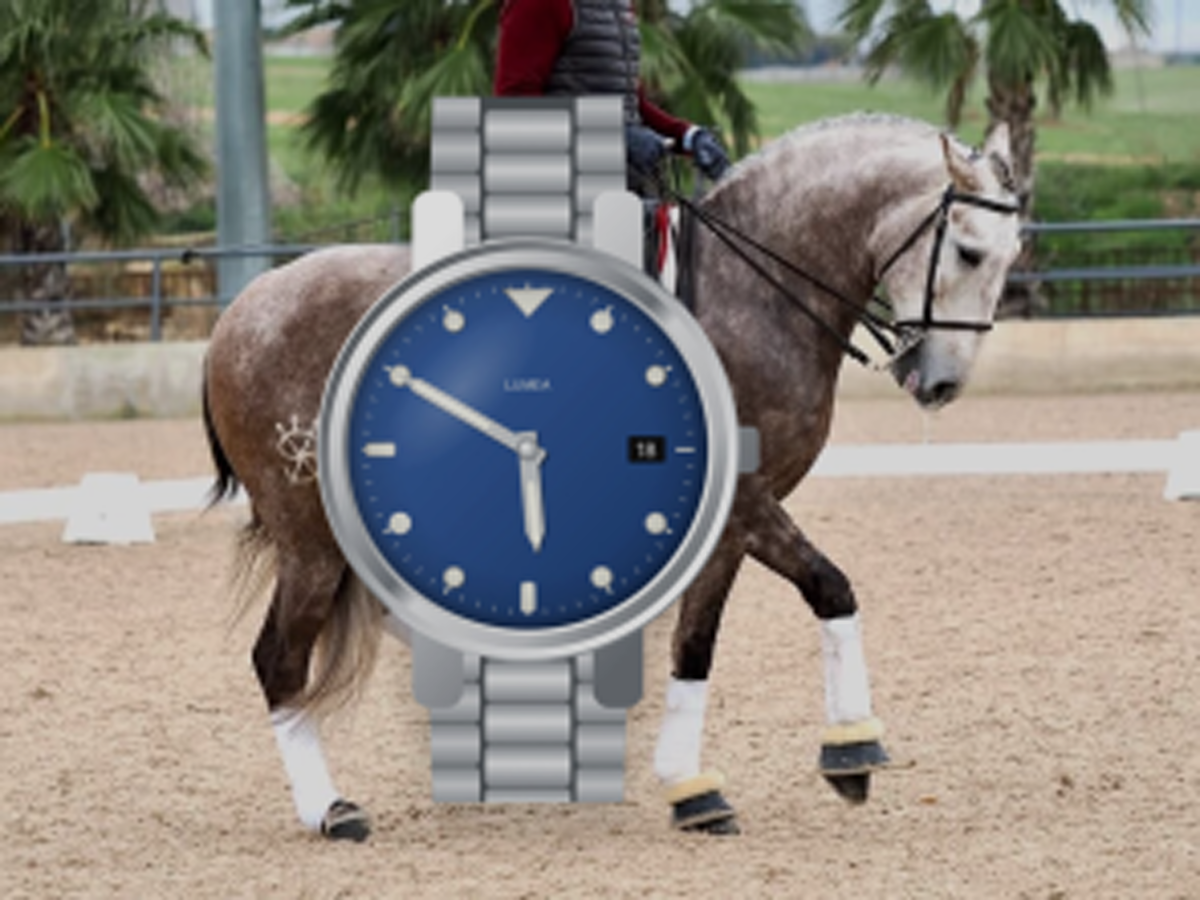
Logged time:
5h50
